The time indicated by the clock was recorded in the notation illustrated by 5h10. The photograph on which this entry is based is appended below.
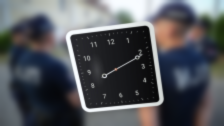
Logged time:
8h11
